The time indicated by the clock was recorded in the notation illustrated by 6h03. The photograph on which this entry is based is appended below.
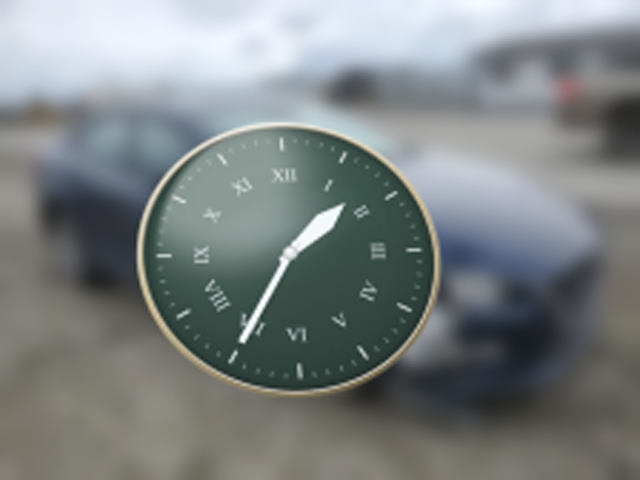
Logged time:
1h35
